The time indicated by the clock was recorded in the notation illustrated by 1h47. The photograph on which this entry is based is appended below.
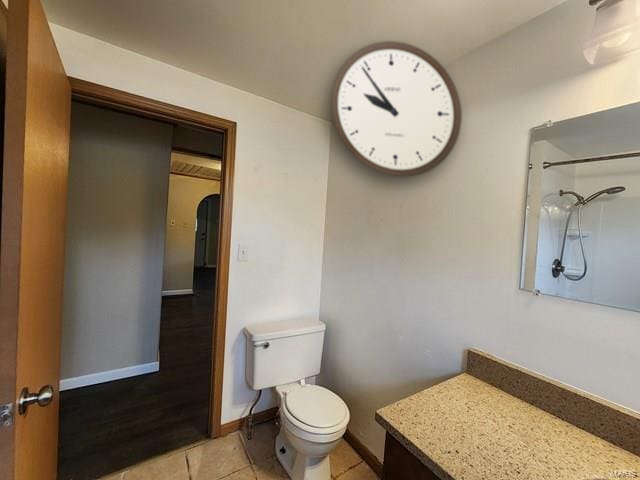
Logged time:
9h54
